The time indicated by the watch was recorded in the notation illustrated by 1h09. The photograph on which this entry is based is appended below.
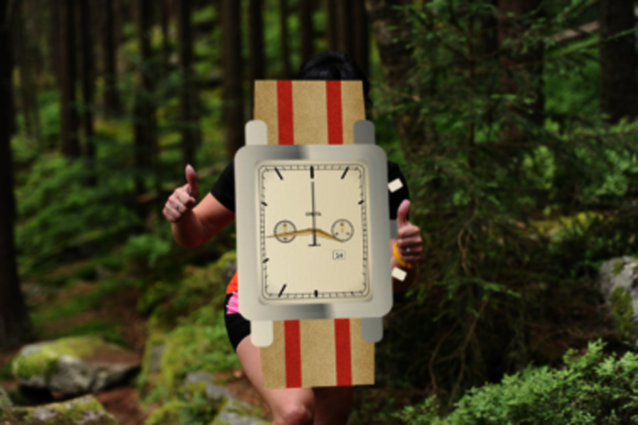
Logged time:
3h44
